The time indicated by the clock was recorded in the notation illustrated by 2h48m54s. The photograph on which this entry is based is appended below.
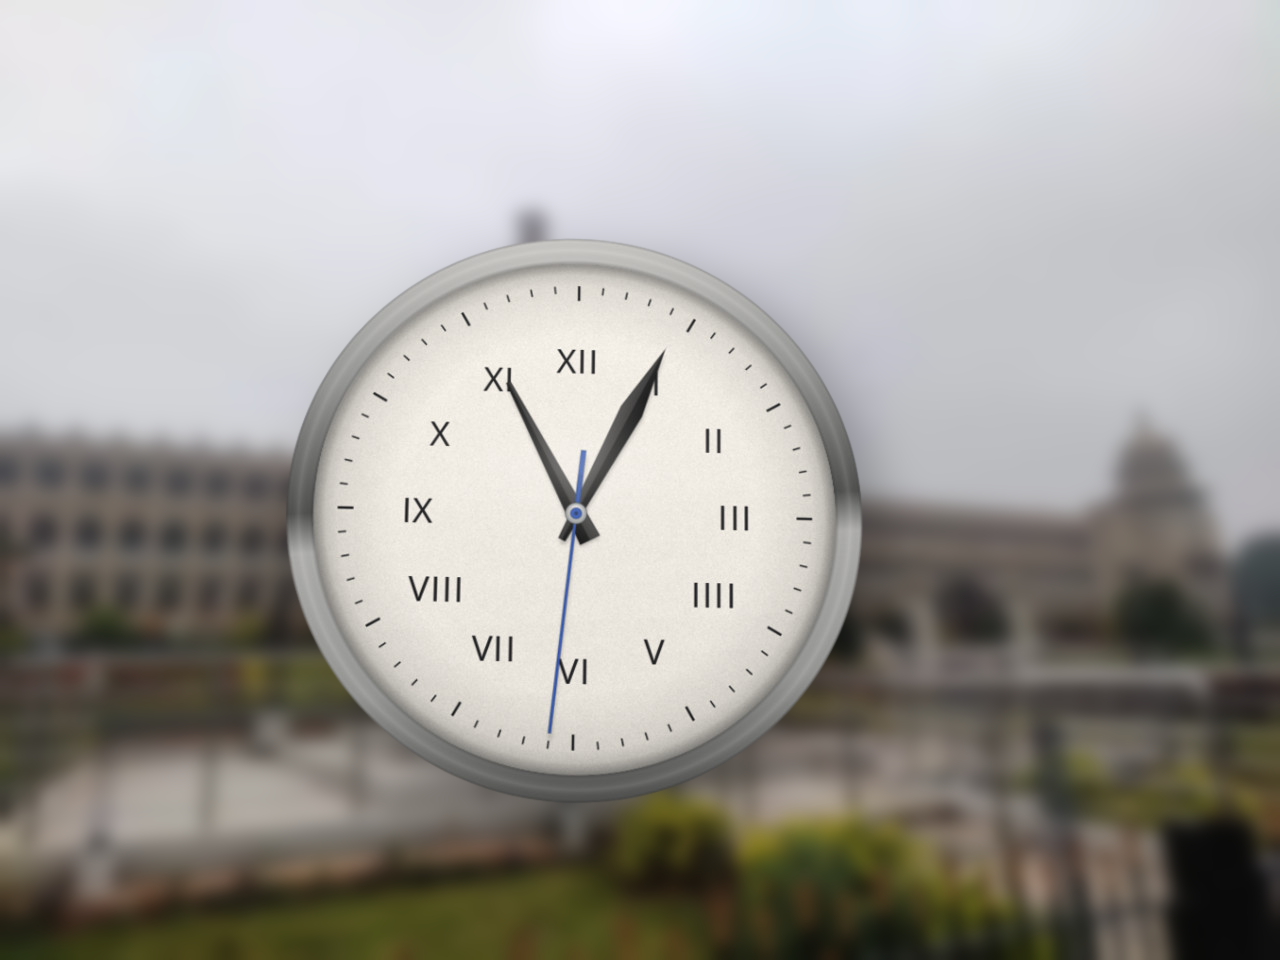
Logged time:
11h04m31s
